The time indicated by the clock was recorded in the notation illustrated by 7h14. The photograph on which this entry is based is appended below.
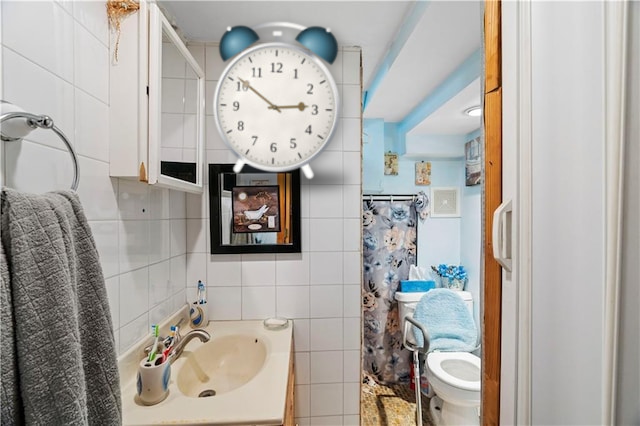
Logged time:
2h51
